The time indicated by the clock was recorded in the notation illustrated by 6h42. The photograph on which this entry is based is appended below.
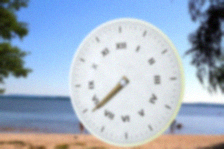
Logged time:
7h39
